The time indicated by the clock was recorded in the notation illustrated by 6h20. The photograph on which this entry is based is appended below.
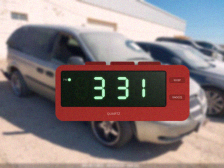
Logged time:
3h31
